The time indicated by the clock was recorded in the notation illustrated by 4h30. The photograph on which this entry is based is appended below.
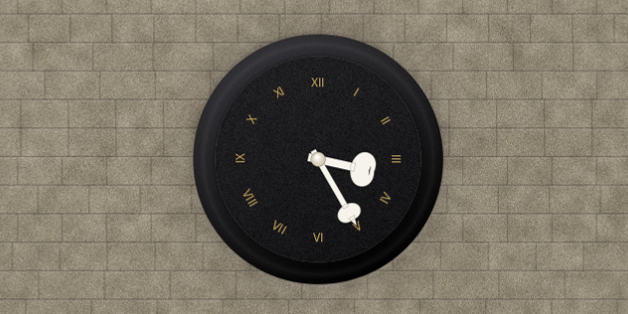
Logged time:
3h25
